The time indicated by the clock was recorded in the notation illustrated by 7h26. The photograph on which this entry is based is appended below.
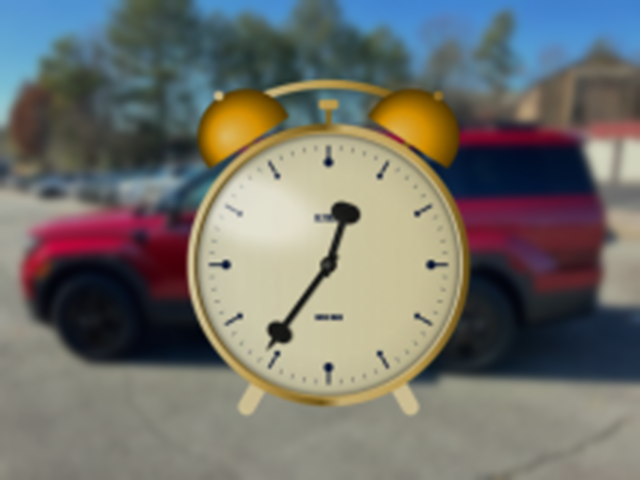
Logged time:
12h36
